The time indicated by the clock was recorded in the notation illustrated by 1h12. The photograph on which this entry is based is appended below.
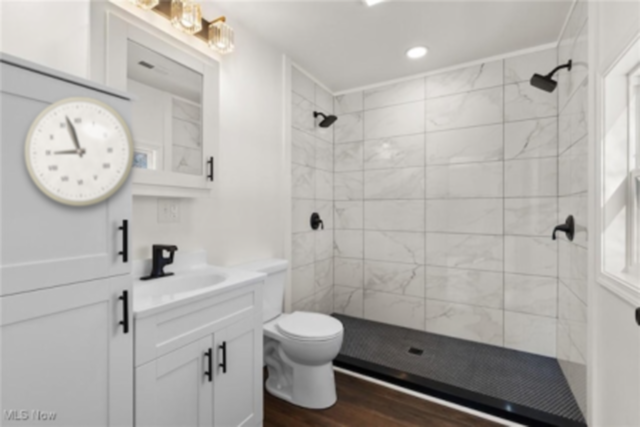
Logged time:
8h57
